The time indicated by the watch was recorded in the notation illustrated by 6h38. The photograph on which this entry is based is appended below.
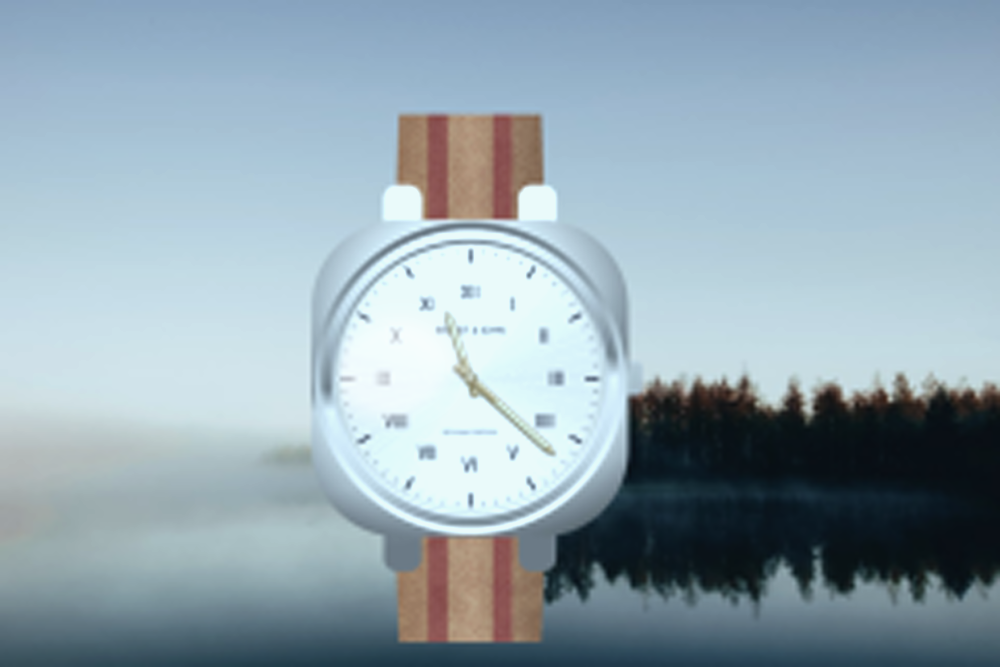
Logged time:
11h22
